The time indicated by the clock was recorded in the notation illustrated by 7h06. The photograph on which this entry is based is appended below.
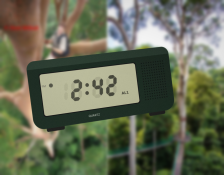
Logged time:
2h42
